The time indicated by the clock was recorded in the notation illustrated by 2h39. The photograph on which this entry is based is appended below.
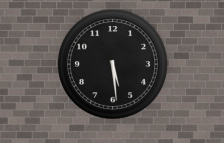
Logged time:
5h29
